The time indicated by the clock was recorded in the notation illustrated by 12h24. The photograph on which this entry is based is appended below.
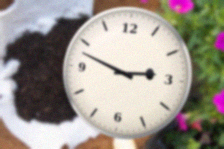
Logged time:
2h48
